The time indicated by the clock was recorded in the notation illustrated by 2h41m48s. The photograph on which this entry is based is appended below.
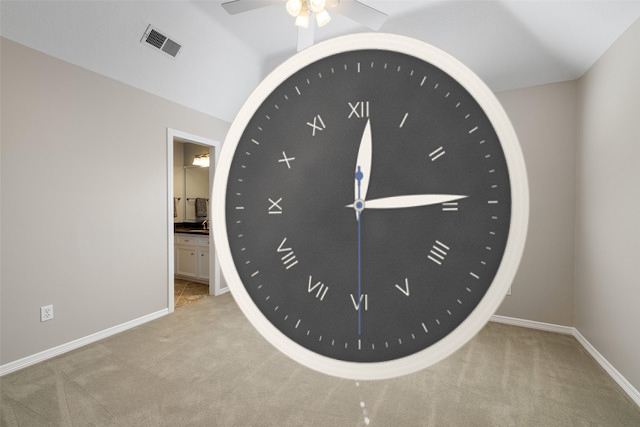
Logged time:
12h14m30s
